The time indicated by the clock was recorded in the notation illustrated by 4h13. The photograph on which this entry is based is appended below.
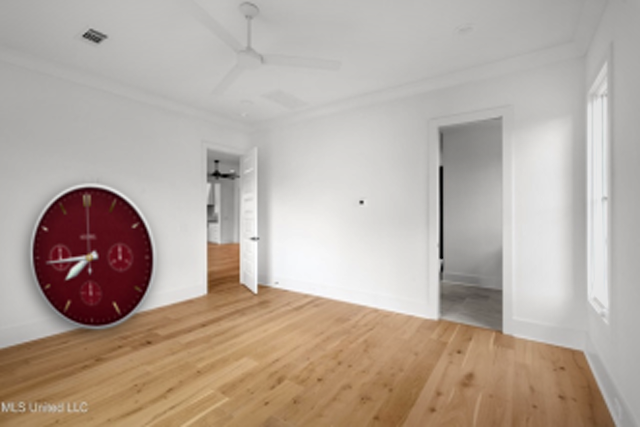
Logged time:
7h44
